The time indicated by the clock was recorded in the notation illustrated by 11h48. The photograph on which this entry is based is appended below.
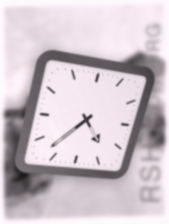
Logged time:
4h37
